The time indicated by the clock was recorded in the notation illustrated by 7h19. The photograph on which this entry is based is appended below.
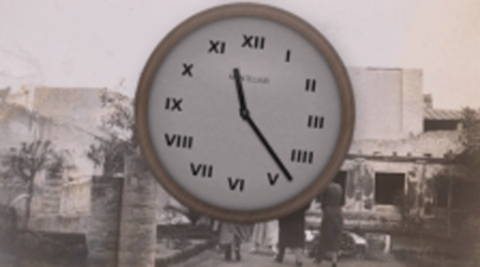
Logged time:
11h23
